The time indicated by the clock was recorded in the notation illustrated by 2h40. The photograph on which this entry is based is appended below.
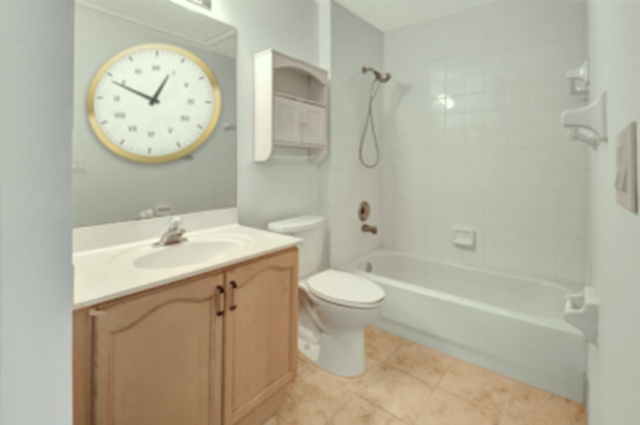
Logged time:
12h49
